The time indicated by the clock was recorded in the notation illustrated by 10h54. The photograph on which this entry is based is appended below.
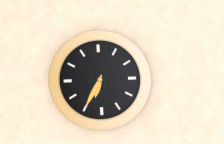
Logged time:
6h35
